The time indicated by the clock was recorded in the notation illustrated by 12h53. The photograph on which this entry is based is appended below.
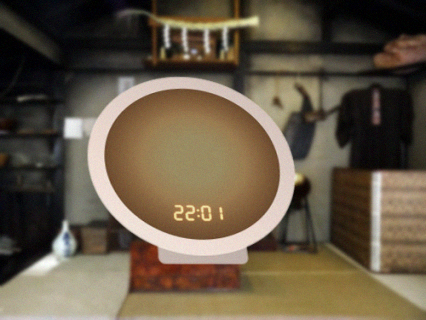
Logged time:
22h01
